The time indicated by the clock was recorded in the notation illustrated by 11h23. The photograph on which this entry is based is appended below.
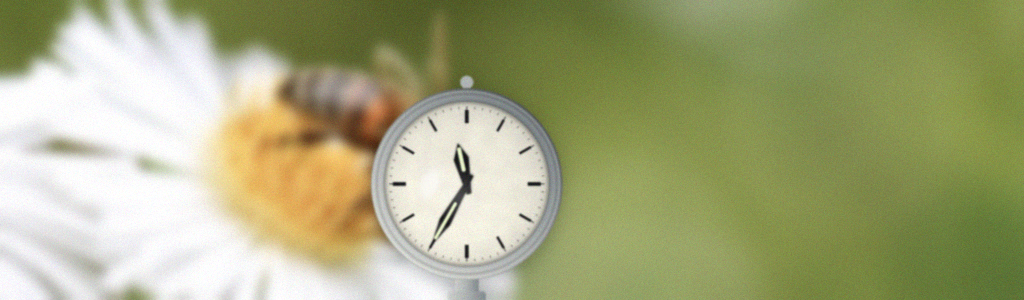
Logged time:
11h35
